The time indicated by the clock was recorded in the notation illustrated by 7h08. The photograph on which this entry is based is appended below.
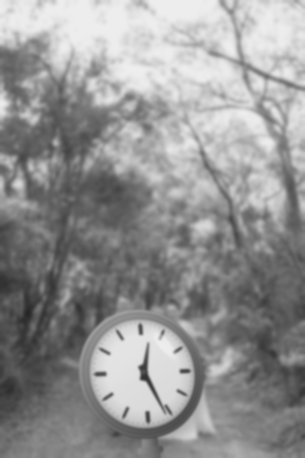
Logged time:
12h26
